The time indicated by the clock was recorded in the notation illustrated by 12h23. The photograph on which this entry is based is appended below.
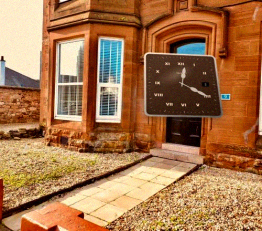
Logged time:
12h20
